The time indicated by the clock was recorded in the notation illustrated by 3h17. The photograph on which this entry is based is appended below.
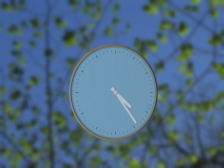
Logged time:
4h24
